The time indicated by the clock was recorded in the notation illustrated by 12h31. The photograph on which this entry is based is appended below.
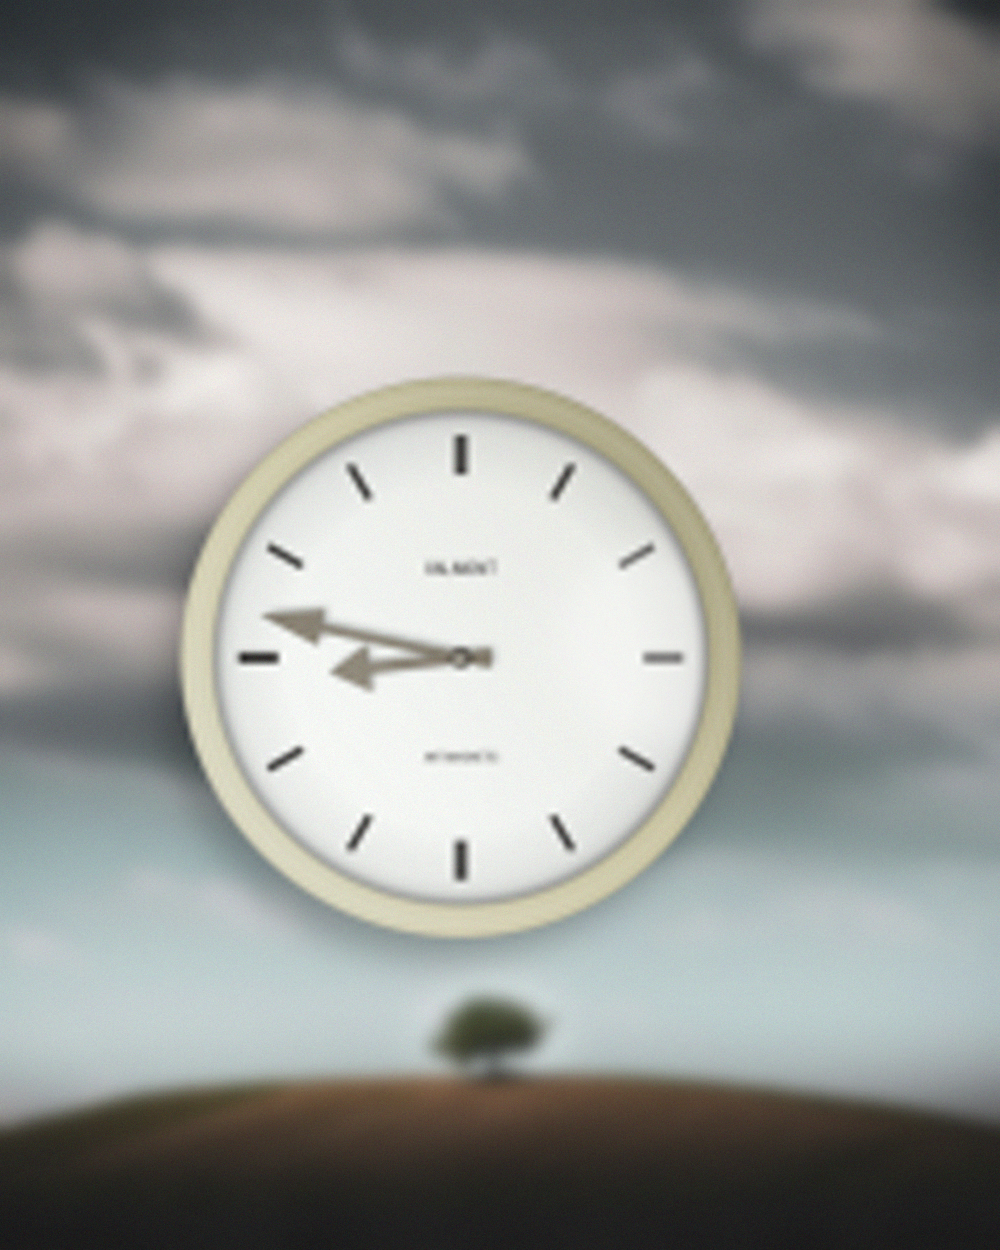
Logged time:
8h47
